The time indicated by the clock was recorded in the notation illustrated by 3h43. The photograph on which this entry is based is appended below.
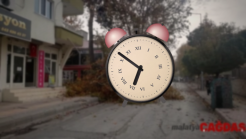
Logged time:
6h52
